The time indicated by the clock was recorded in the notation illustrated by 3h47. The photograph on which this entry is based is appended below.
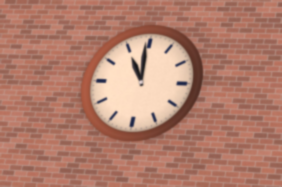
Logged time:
10h59
